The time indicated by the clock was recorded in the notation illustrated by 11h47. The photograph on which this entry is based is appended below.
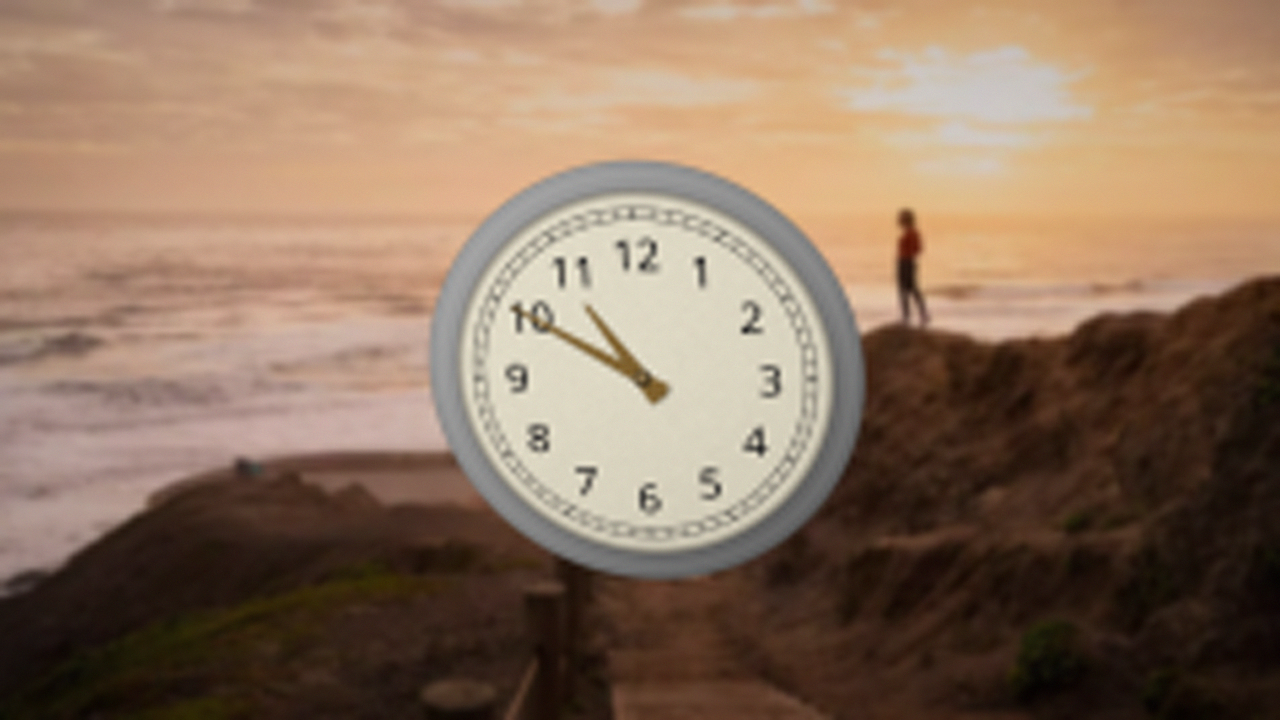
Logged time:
10h50
